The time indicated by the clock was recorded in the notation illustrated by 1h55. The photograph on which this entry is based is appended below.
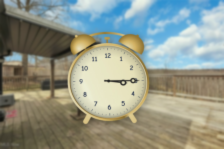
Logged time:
3h15
